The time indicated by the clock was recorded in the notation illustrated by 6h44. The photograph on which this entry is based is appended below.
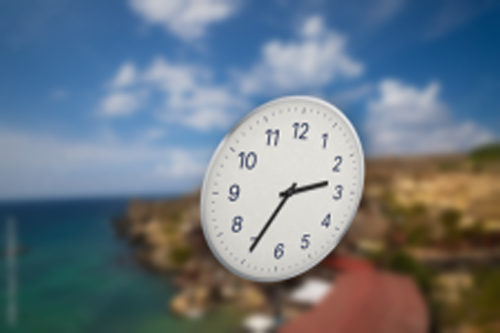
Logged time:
2h35
